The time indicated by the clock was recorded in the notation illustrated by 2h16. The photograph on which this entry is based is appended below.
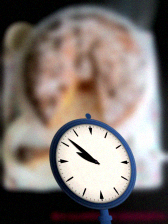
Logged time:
9h52
